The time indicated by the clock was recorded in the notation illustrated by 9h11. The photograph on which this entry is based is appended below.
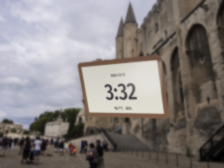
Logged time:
3h32
